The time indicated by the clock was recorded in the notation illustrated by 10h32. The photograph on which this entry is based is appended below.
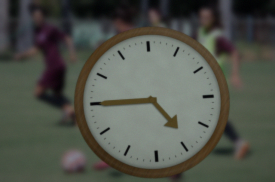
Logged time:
4h45
